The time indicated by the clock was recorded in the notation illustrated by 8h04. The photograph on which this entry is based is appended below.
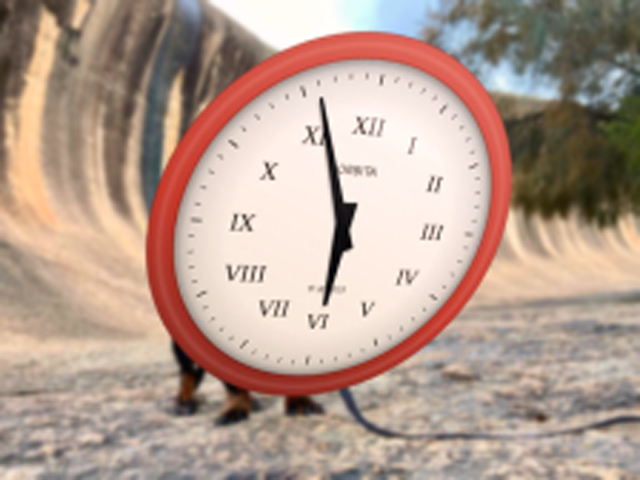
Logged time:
5h56
